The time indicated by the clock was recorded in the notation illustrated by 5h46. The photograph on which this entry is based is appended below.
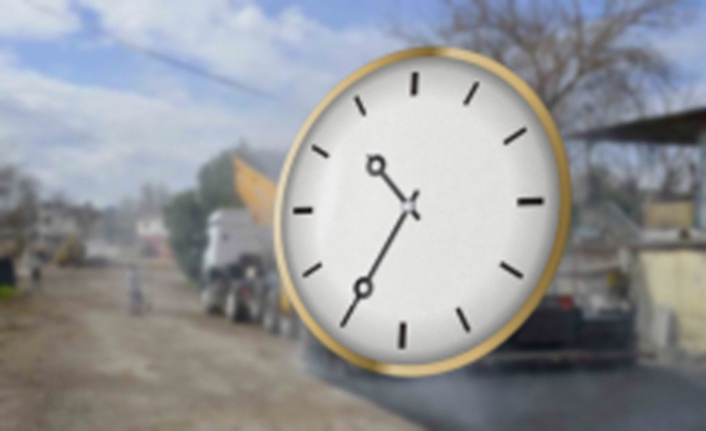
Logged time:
10h35
